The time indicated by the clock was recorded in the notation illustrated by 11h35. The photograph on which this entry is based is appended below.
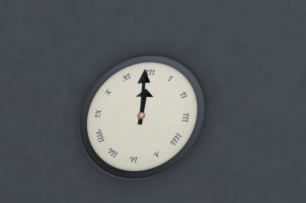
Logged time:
11h59
